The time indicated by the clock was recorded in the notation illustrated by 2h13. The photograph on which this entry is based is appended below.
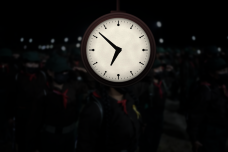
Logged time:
6h52
